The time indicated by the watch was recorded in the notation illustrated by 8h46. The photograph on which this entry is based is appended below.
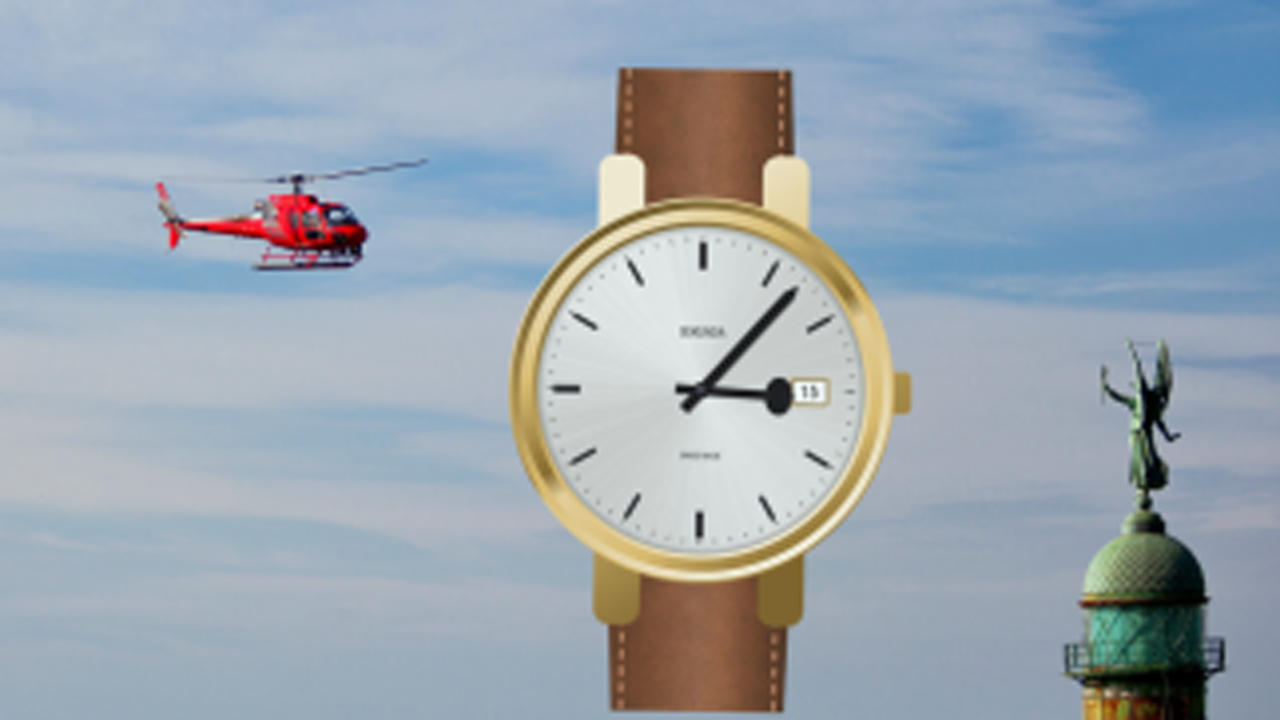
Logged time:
3h07
